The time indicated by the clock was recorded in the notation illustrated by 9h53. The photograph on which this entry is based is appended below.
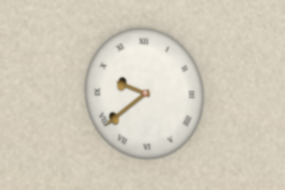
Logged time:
9h39
